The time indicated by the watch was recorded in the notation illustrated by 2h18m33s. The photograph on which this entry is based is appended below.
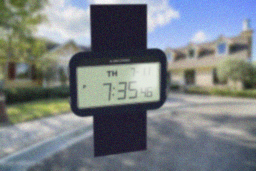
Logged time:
7h35m46s
